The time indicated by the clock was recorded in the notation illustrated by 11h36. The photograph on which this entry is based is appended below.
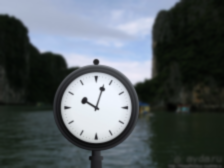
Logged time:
10h03
